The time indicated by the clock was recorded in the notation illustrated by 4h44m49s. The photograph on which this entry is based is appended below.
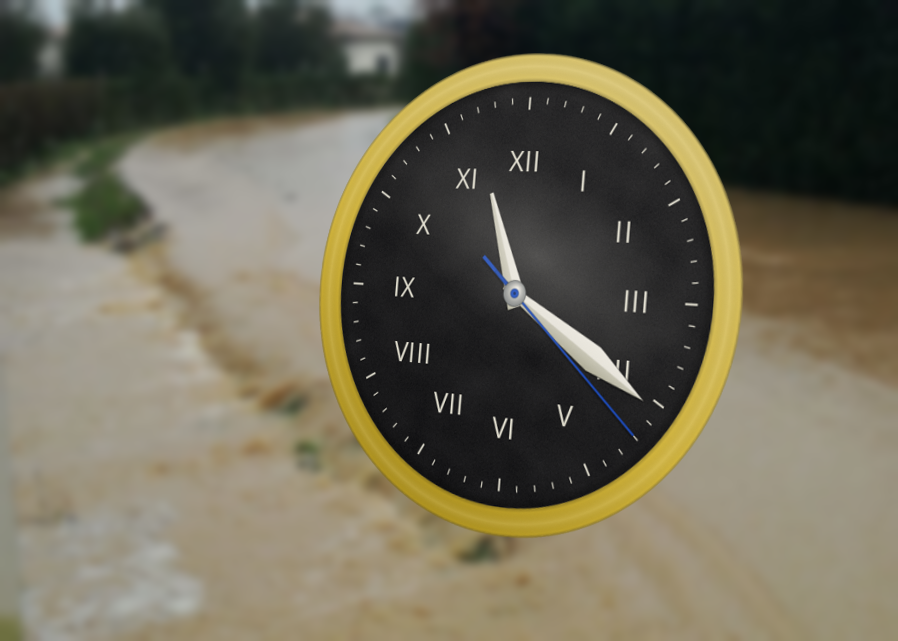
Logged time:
11h20m22s
